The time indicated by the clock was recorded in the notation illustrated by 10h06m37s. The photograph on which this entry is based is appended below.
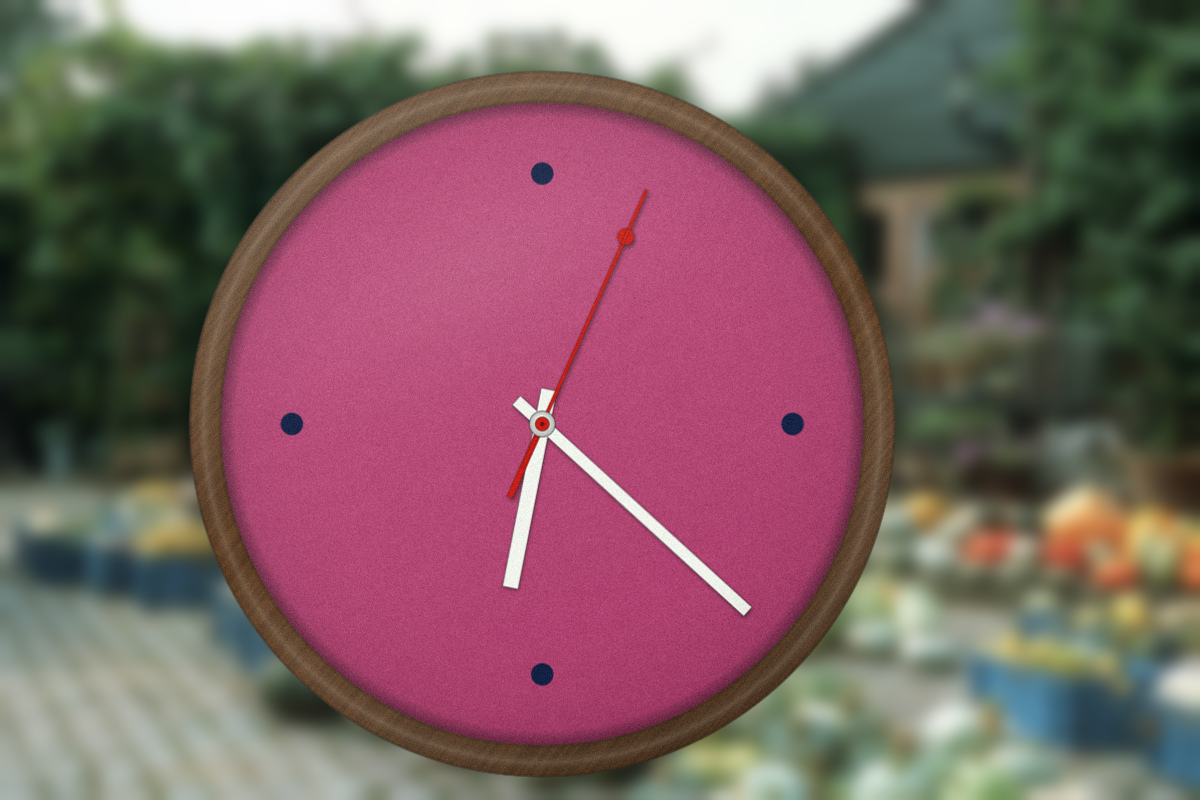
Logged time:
6h22m04s
